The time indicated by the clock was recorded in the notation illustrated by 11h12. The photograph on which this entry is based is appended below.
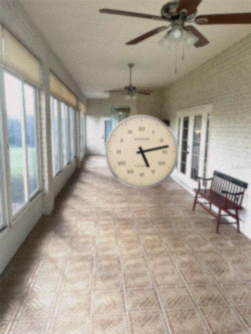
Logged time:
5h13
